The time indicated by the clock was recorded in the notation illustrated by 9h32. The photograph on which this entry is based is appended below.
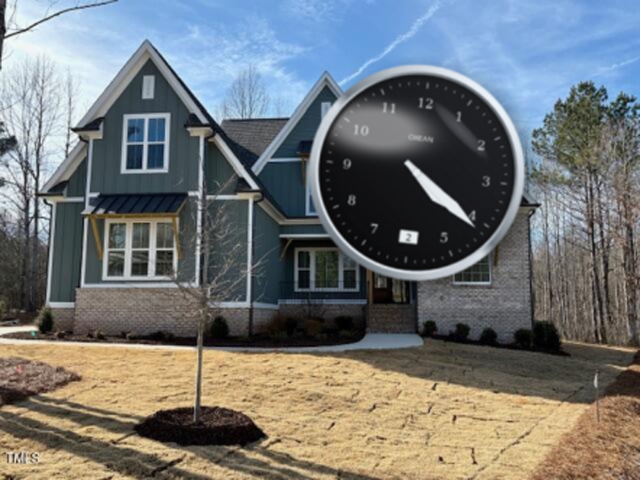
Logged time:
4h21
